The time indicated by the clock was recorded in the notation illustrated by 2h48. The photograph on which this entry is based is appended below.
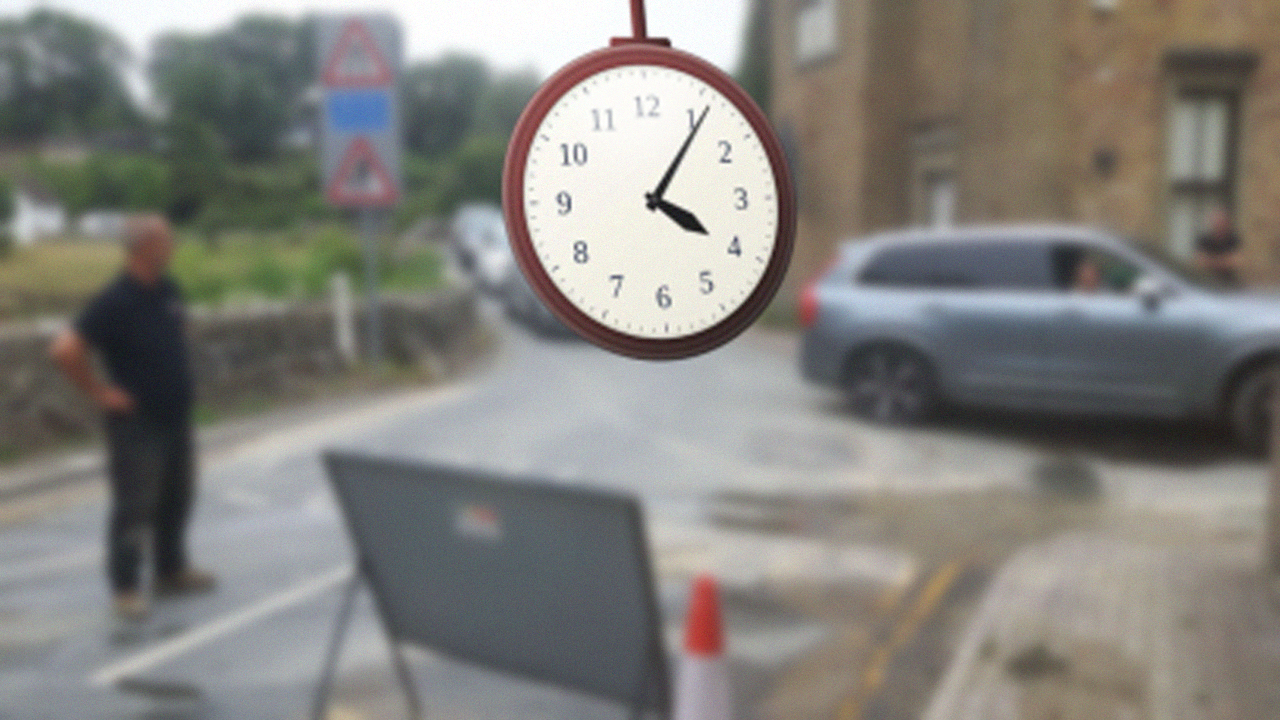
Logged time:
4h06
